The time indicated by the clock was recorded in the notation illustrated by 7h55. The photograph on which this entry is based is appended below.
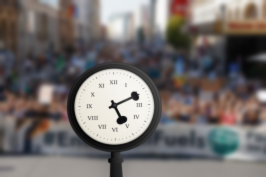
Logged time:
5h11
